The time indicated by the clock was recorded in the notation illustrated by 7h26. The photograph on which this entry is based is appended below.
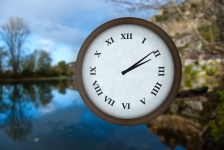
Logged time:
2h09
